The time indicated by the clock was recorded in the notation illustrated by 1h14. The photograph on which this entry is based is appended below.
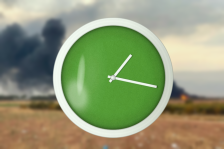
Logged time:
1h17
